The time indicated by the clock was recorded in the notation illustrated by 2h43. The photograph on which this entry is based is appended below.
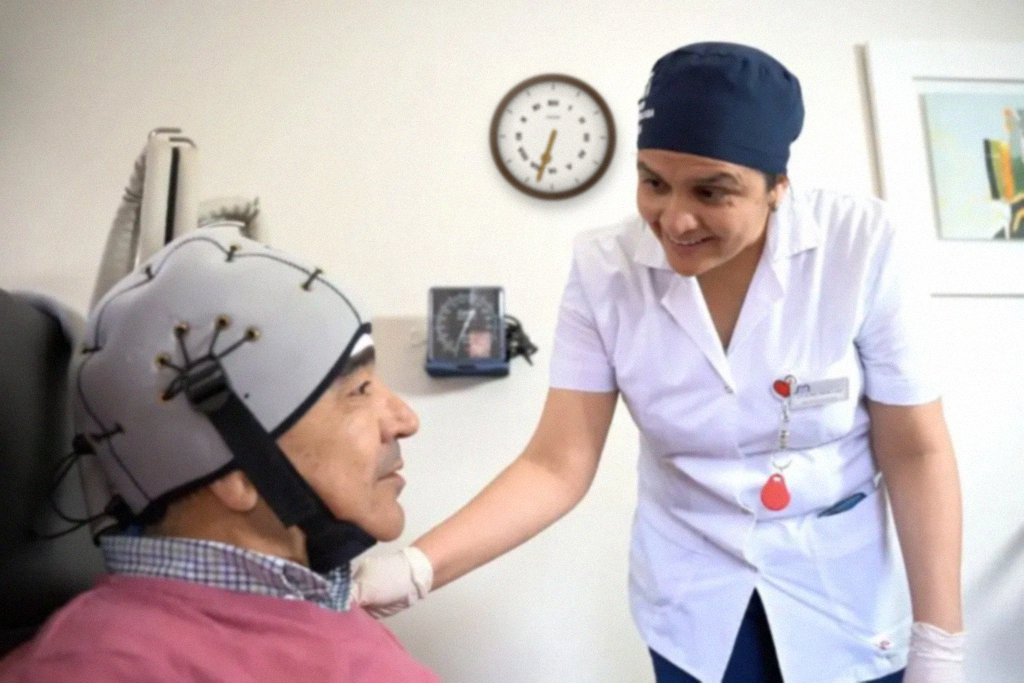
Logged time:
6h33
